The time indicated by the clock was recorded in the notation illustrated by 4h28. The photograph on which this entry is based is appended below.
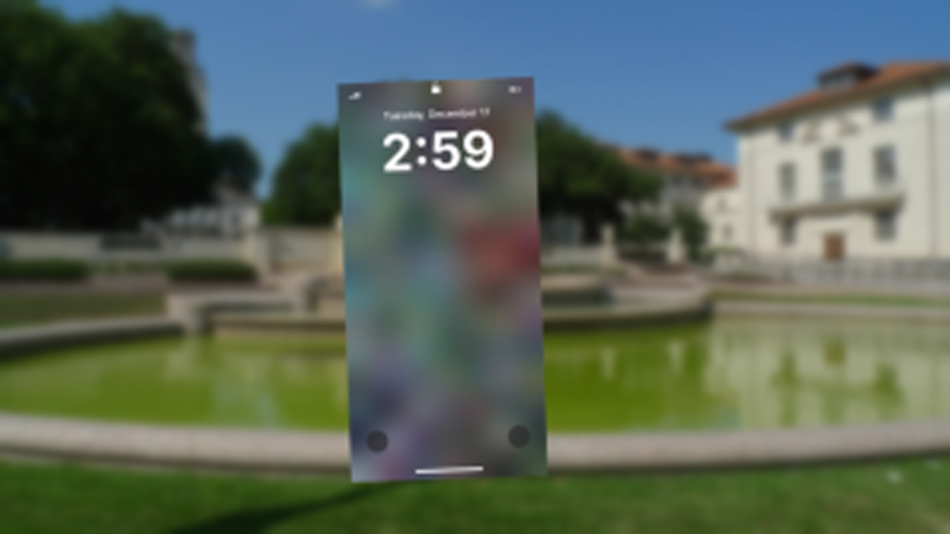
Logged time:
2h59
